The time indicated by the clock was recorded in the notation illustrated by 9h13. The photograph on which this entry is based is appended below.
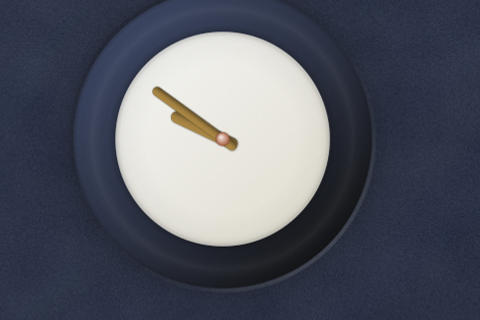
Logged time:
9h51
